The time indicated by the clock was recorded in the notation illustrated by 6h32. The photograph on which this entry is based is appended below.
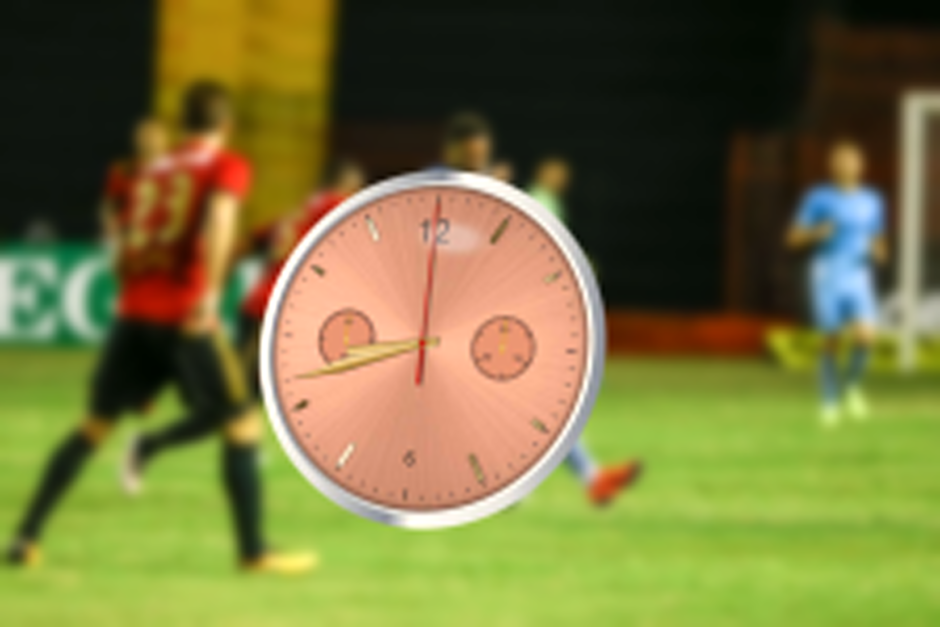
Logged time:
8h42
